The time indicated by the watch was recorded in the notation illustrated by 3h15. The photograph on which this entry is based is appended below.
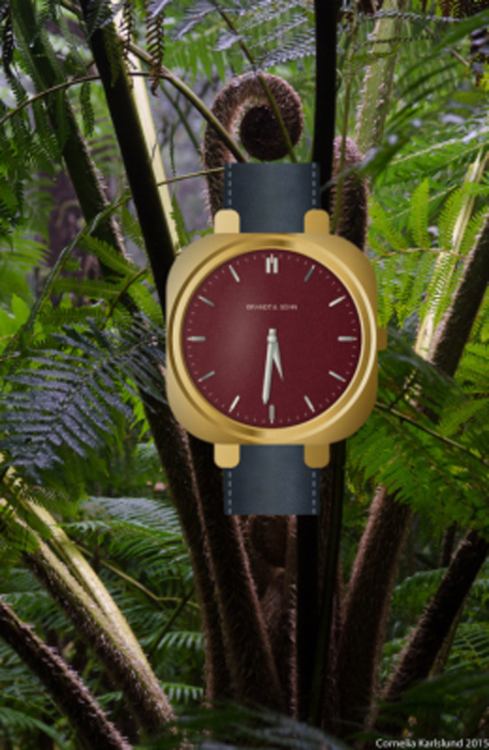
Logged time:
5h31
